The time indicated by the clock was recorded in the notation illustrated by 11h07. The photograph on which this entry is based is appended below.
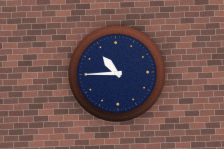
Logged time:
10h45
